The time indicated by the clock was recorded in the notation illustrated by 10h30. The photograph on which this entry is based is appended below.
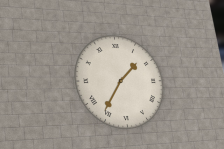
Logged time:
1h36
